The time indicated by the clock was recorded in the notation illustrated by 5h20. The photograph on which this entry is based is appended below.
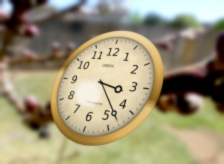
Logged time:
3h23
